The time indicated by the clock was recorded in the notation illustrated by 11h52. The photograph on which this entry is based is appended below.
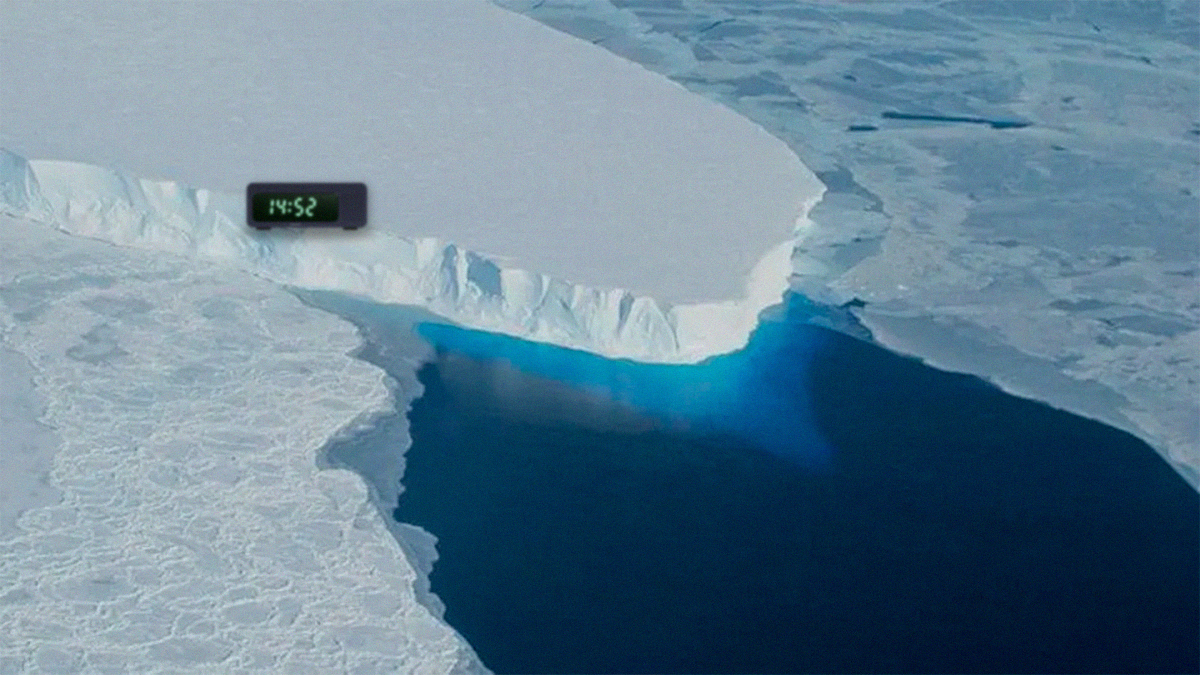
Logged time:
14h52
